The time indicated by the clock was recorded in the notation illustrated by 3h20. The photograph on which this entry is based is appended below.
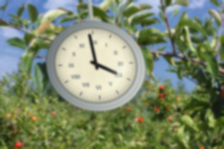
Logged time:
3h59
